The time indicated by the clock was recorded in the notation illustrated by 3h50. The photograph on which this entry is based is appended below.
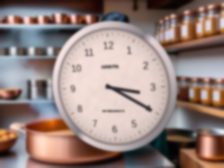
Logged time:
3h20
